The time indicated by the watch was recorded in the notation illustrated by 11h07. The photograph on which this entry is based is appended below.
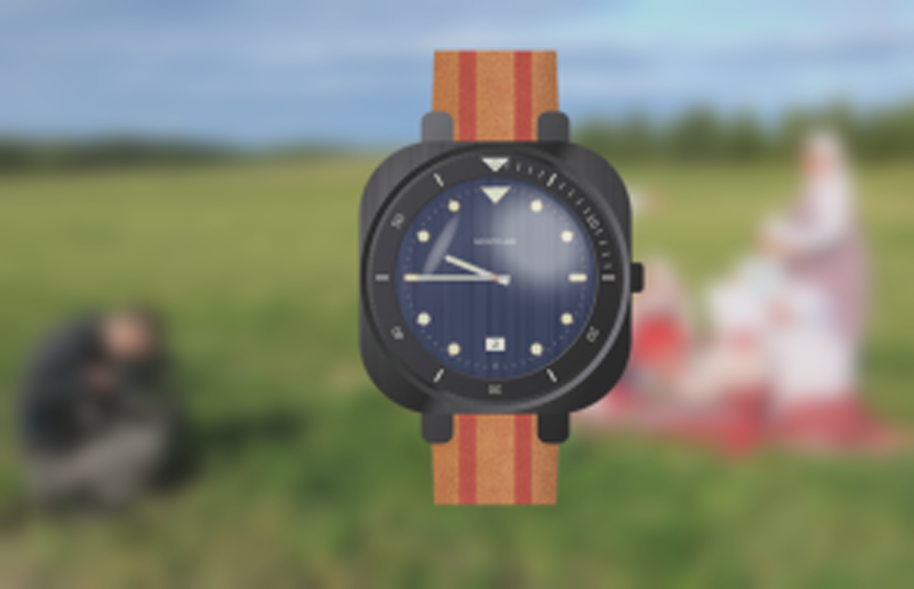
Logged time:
9h45
